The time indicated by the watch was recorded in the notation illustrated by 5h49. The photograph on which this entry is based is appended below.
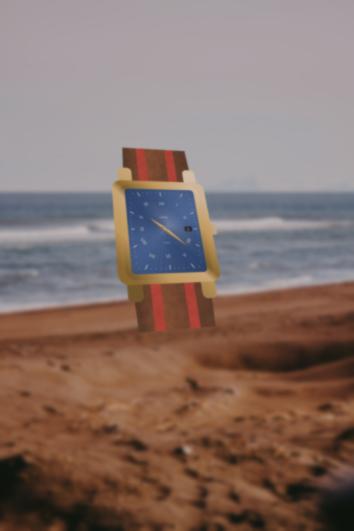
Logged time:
10h22
